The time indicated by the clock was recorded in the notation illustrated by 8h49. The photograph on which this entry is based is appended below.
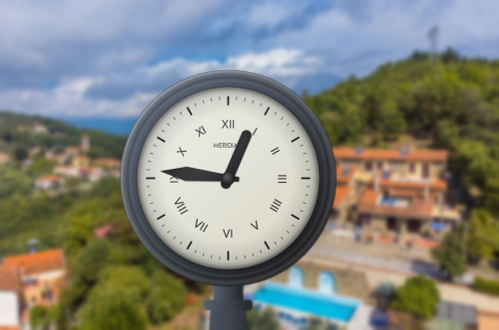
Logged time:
12h46
